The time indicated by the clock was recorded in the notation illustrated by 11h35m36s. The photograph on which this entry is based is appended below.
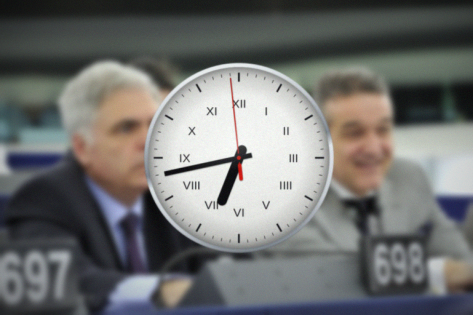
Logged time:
6h42m59s
